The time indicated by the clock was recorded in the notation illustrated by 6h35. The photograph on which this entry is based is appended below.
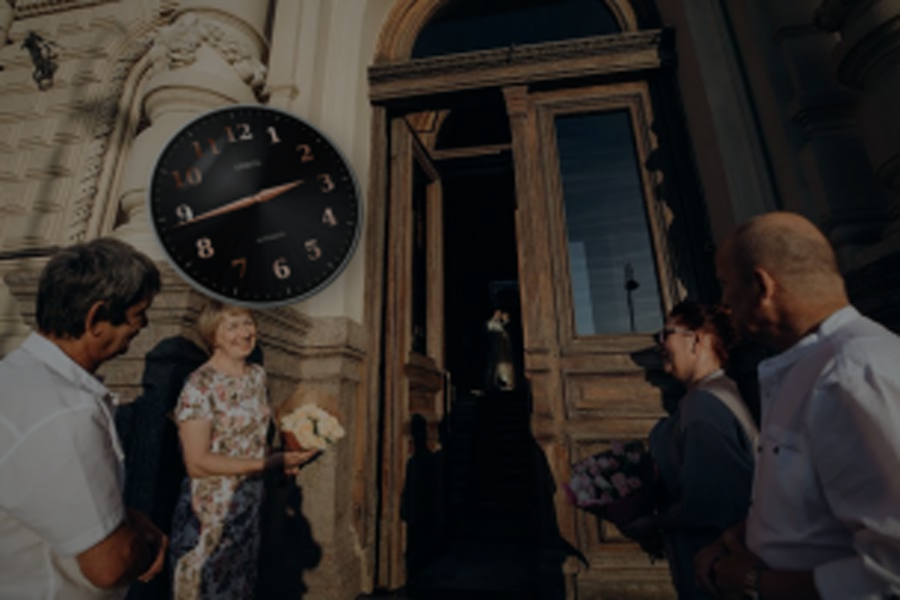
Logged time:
2h44
